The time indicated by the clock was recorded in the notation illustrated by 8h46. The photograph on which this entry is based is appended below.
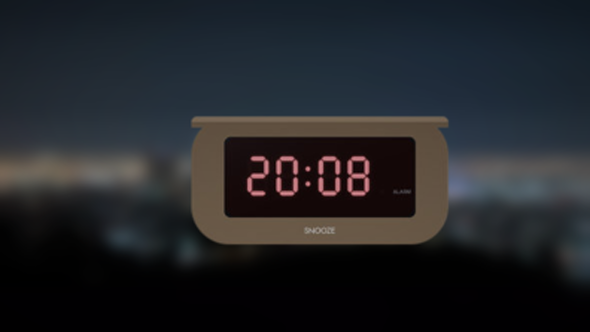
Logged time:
20h08
